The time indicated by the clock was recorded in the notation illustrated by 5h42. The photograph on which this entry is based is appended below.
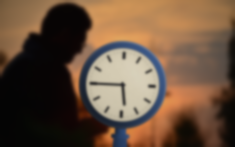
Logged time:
5h45
